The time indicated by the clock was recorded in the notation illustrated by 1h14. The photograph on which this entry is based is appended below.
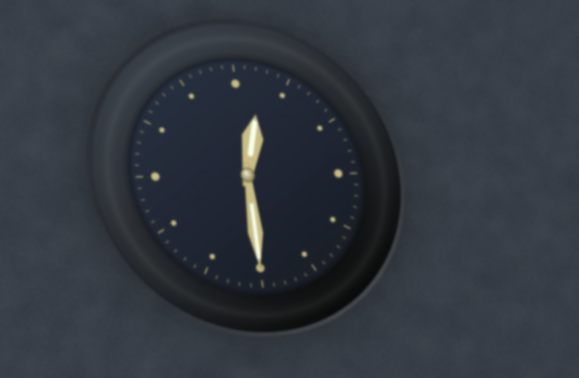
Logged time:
12h30
